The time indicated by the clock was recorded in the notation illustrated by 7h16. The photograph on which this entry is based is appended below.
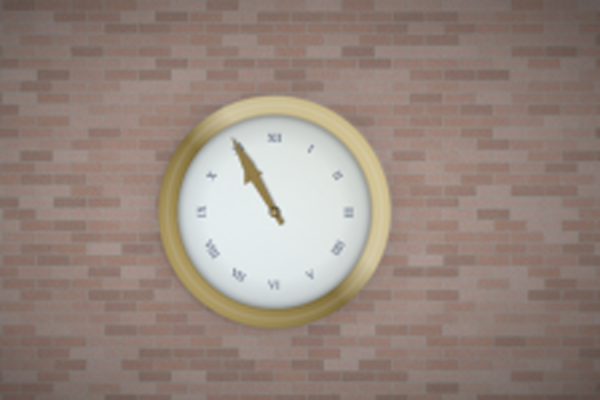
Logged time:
10h55
